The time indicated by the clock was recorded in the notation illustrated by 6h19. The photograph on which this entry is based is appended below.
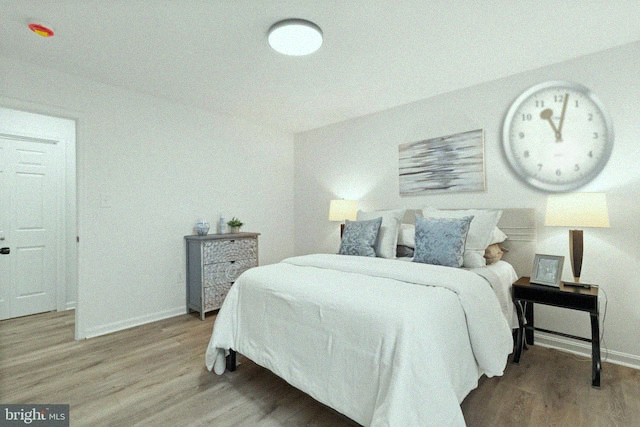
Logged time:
11h02
